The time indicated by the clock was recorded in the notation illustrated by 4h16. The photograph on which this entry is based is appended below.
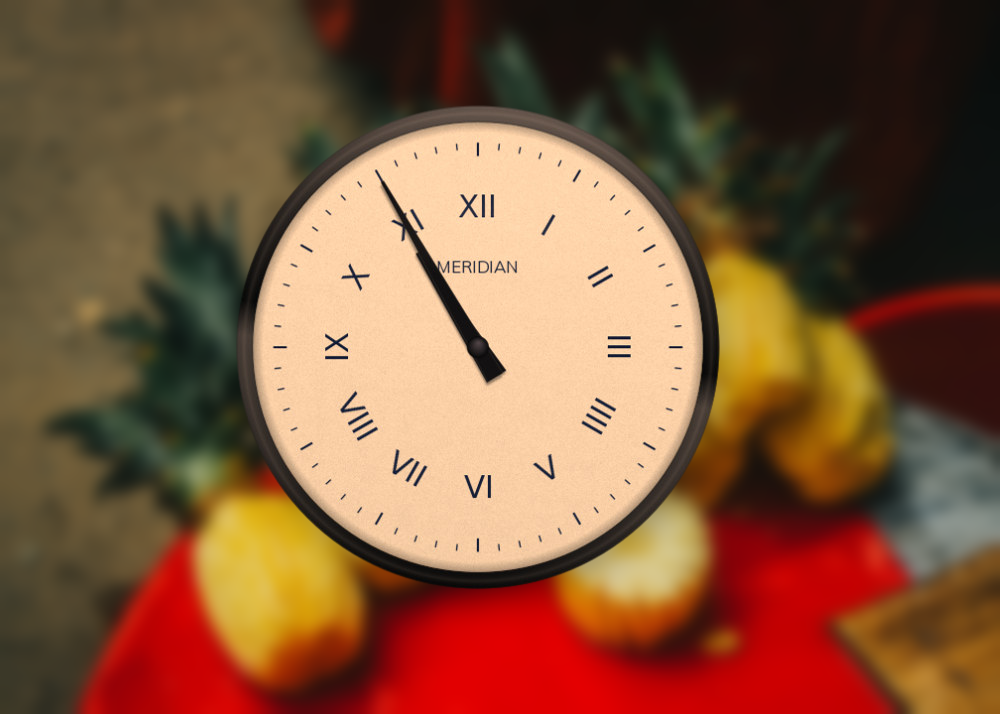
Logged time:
10h55
